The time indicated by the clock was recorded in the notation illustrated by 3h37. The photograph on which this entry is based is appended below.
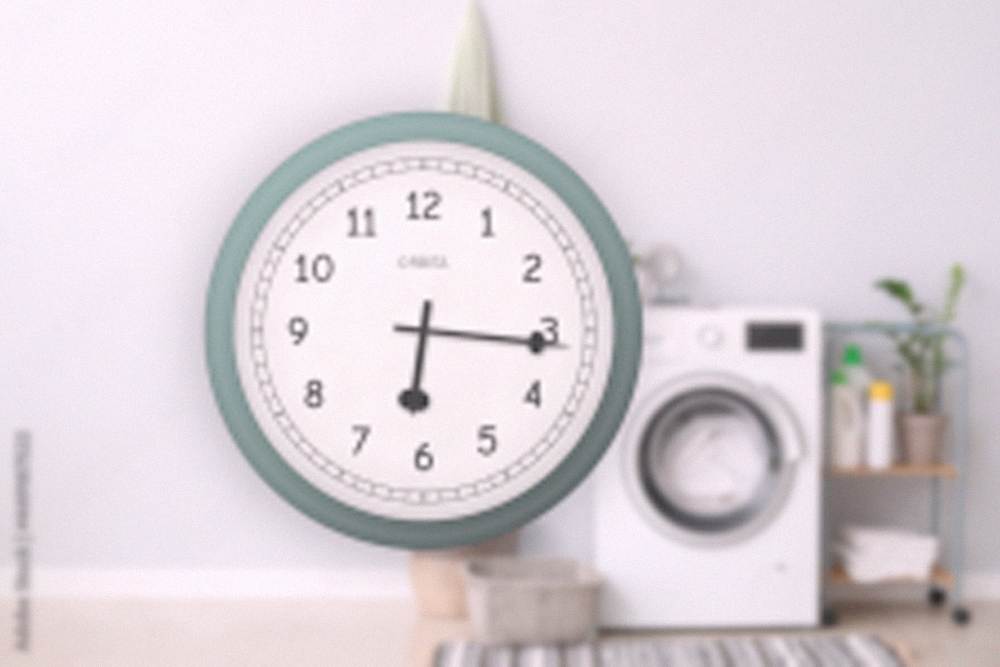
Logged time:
6h16
